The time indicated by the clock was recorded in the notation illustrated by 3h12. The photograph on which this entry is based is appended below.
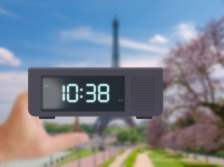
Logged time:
10h38
